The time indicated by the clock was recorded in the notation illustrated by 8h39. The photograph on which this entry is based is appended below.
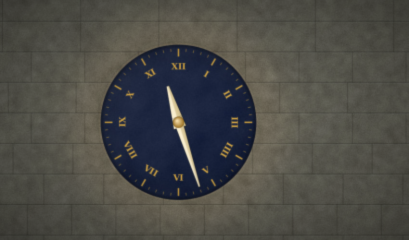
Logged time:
11h27
